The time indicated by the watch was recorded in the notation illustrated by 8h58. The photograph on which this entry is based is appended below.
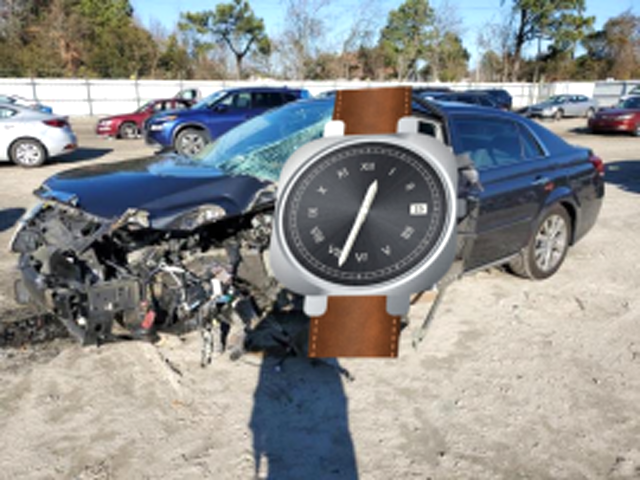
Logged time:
12h33
